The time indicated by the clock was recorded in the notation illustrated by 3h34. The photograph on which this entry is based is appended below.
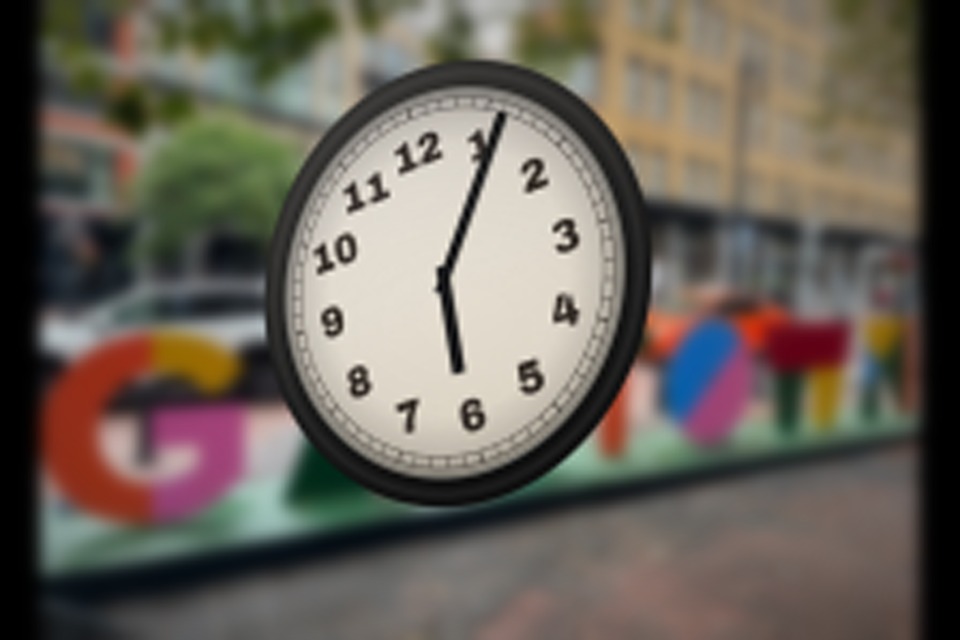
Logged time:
6h06
